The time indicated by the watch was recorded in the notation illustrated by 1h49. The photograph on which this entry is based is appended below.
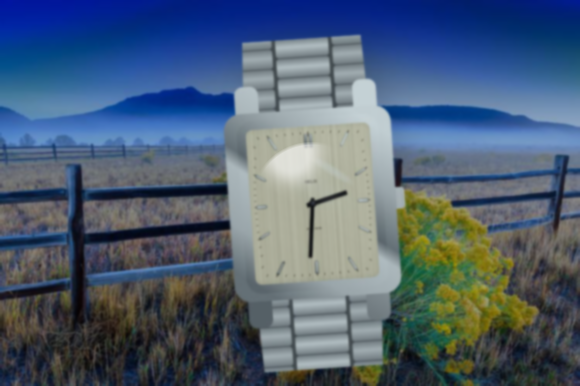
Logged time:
2h31
